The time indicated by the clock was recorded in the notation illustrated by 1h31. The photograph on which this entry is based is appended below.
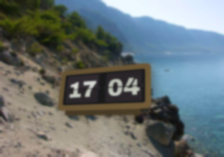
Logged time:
17h04
